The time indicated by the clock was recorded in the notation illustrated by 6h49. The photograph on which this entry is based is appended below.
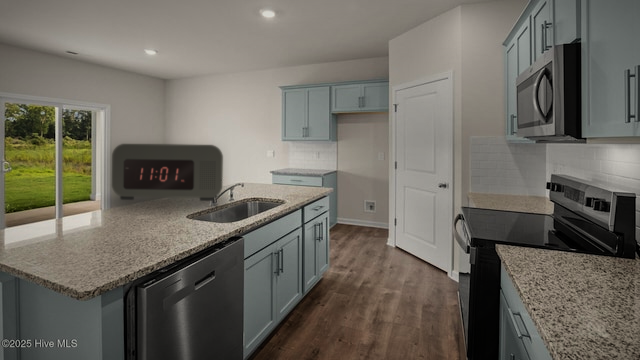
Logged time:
11h01
